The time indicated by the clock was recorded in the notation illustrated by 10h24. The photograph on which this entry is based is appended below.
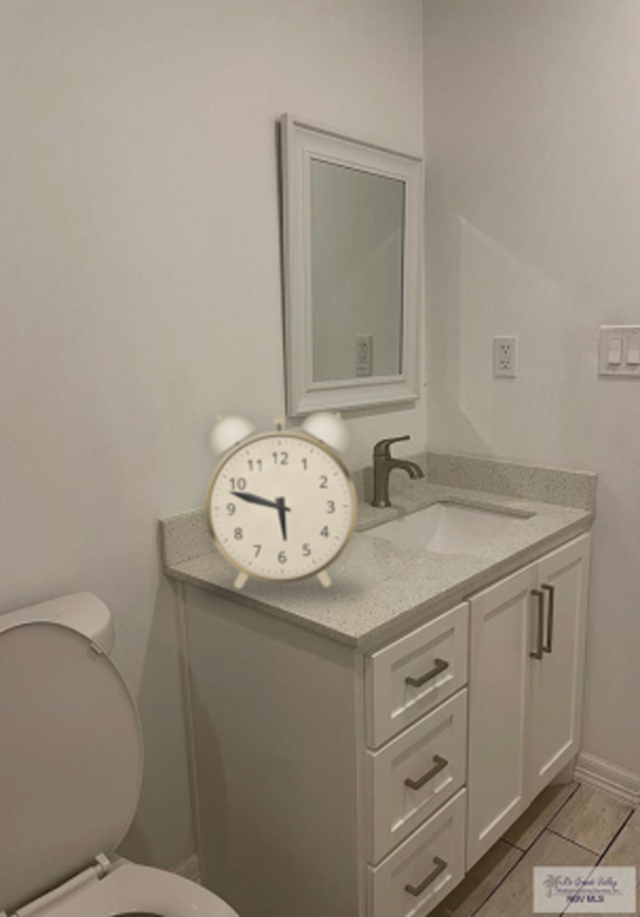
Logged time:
5h48
